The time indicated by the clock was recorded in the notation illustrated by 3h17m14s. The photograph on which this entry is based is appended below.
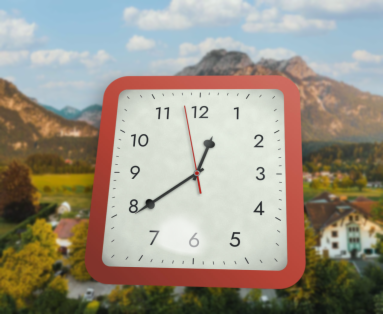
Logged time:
12h38m58s
